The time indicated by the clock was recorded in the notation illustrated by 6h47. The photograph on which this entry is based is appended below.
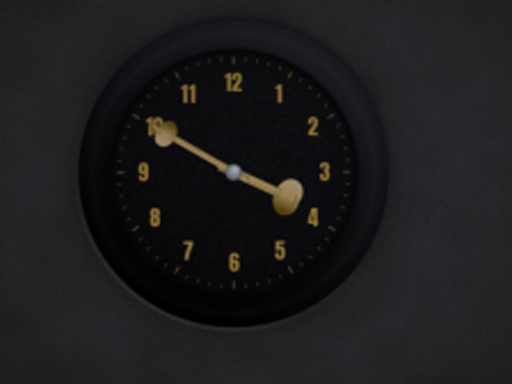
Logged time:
3h50
